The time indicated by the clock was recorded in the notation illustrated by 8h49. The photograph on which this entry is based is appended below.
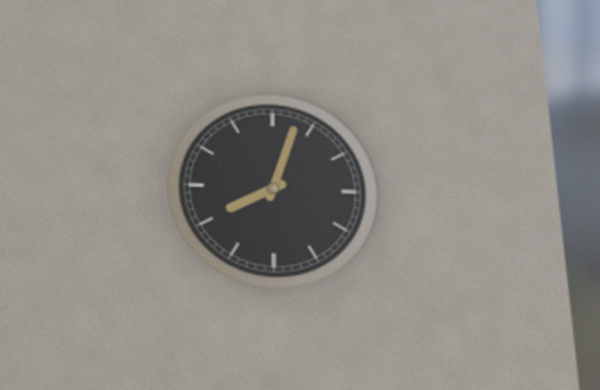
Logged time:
8h03
